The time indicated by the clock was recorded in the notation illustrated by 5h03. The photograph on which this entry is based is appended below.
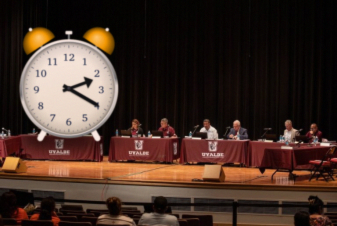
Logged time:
2h20
